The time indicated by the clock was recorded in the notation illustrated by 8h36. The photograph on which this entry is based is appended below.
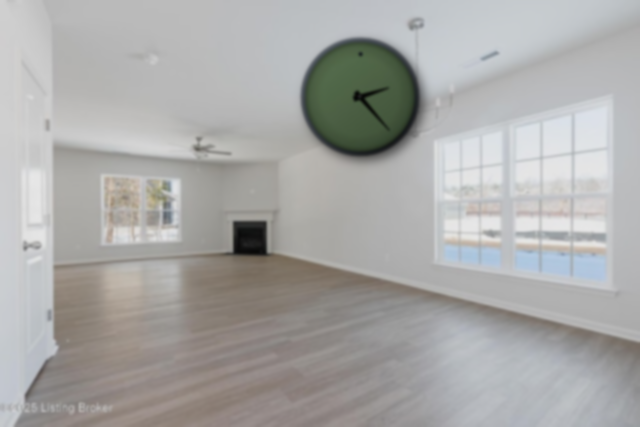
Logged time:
2h23
